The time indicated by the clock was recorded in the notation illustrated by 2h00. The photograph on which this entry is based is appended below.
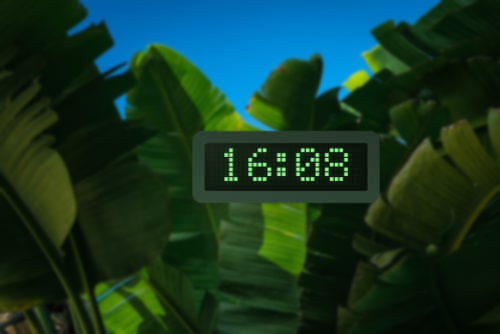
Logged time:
16h08
